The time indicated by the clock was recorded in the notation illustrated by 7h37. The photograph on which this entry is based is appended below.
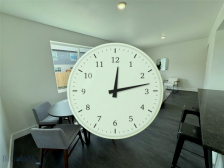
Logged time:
12h13
